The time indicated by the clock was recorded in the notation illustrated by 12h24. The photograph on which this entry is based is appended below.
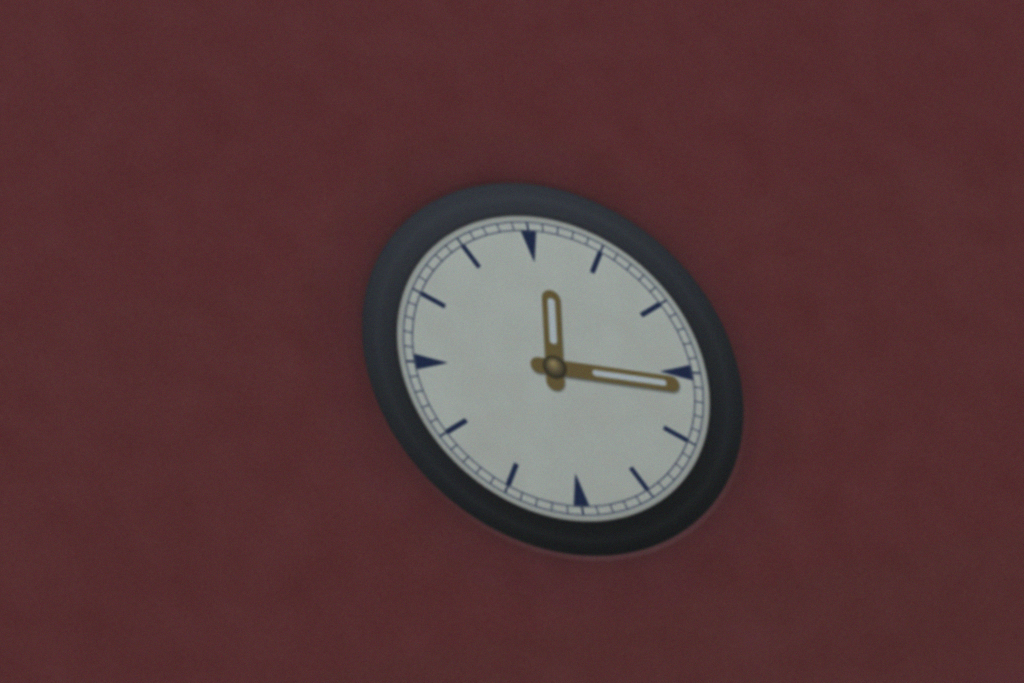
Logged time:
12h16
